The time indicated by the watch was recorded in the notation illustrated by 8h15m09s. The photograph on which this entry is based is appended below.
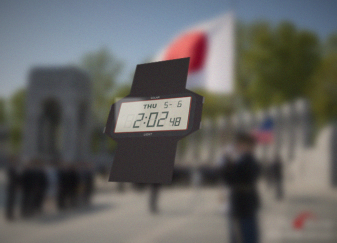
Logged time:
2h02m48s
